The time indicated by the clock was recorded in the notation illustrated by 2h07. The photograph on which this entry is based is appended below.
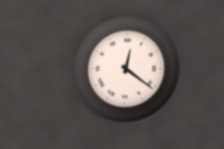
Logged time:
12h21
